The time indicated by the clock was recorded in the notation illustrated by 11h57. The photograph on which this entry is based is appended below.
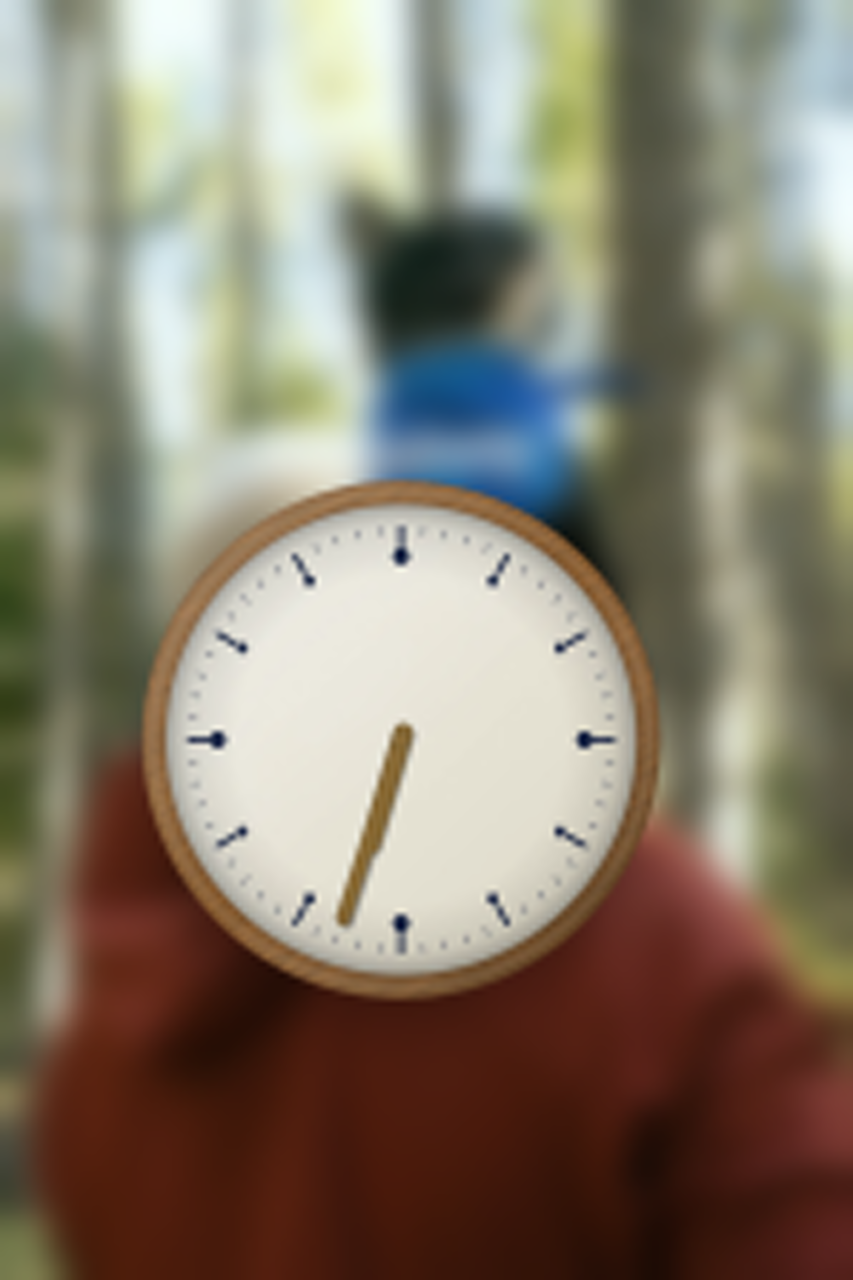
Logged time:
6h33
